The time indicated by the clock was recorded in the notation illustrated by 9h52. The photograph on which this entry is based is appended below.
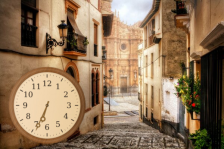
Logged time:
6h34
